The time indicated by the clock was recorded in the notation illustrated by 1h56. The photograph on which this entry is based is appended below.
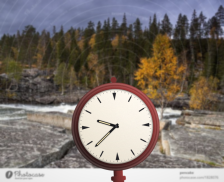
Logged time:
9h38
